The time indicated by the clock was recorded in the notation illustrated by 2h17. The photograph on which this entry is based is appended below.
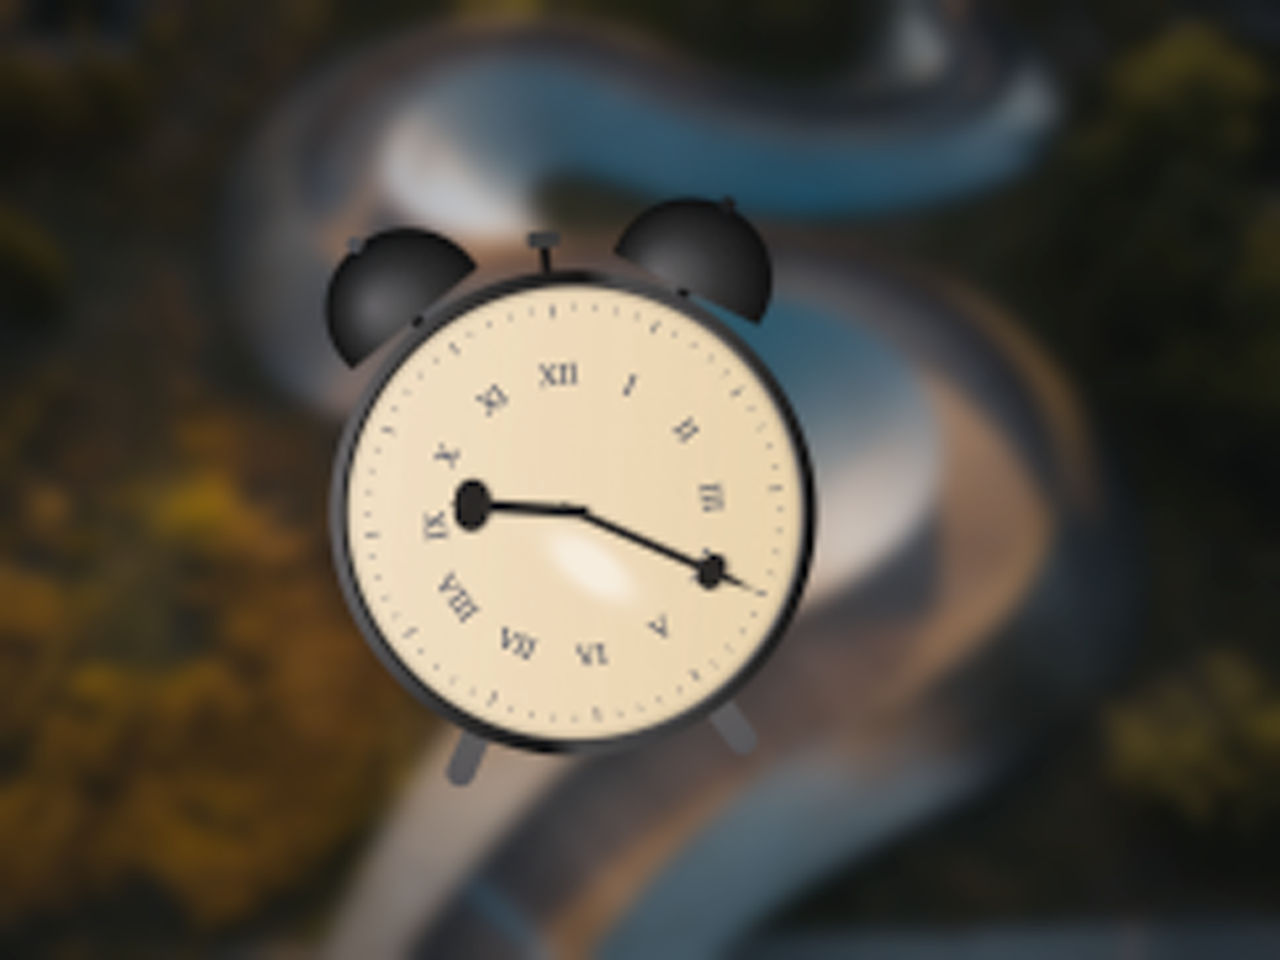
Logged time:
9h20
